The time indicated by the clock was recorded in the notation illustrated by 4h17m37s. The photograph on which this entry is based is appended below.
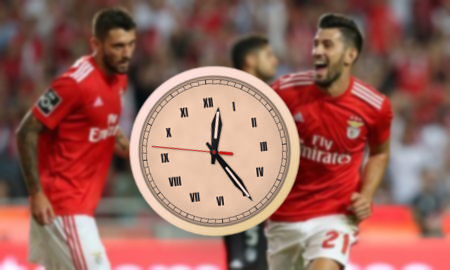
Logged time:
12h24m47s
